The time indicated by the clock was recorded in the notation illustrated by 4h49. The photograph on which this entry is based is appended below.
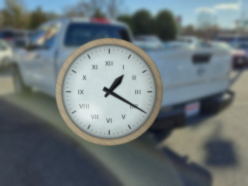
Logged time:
1h20
